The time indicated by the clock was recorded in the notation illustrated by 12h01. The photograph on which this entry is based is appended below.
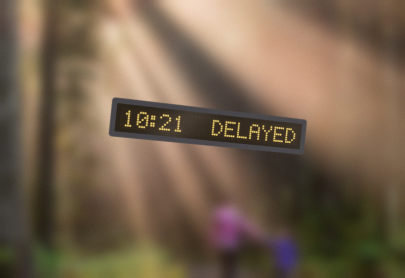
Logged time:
10h21
